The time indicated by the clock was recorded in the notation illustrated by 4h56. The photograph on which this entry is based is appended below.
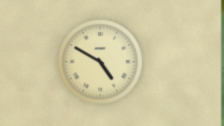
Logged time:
4h50
